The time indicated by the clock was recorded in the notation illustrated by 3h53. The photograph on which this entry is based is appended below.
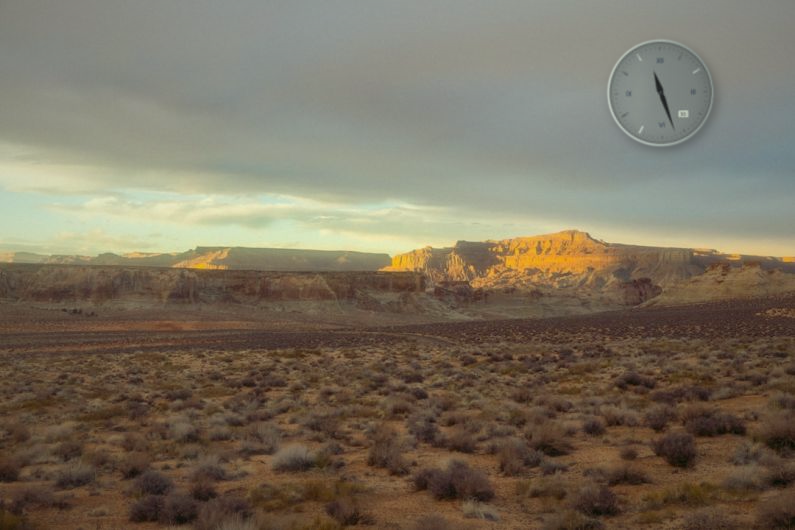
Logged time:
11h27
